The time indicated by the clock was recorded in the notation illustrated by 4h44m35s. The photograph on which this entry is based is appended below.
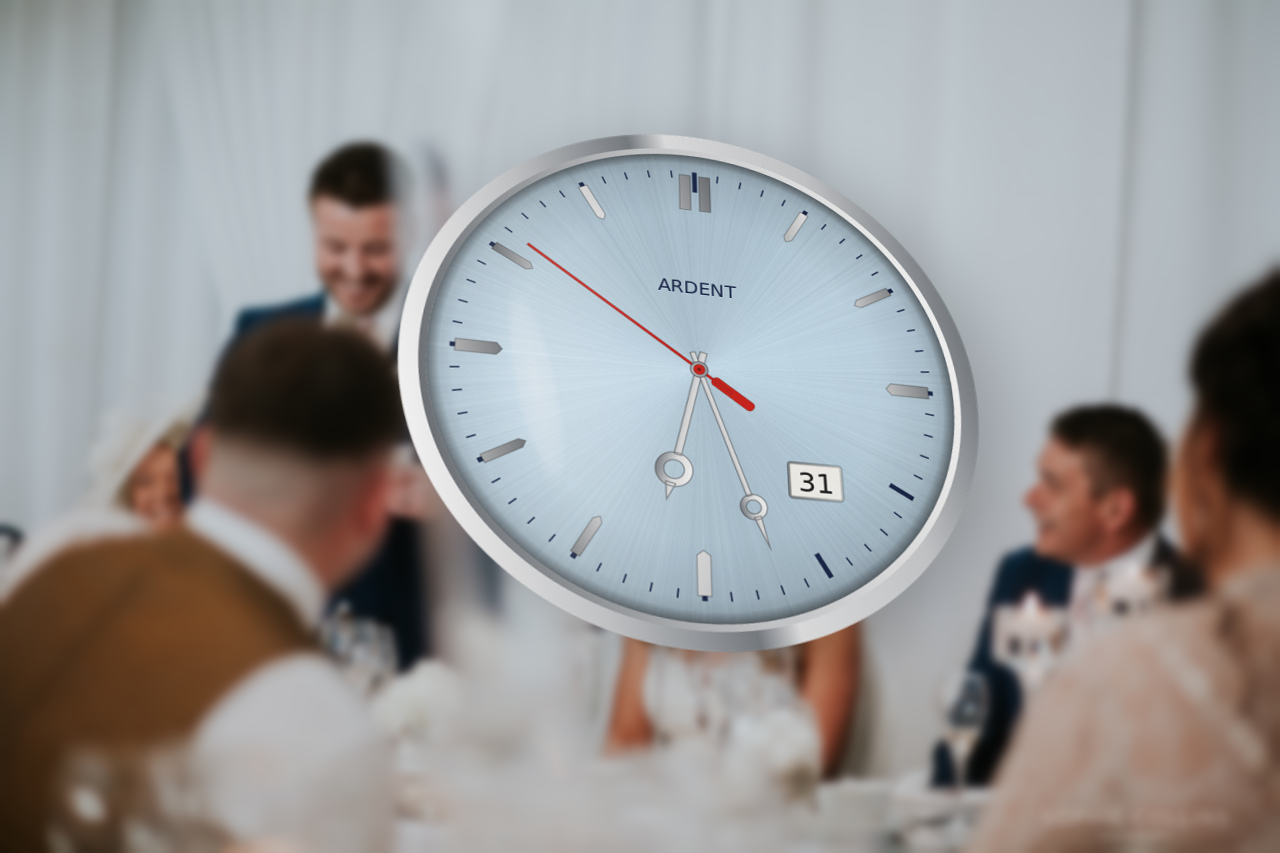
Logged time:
6h26m51s
